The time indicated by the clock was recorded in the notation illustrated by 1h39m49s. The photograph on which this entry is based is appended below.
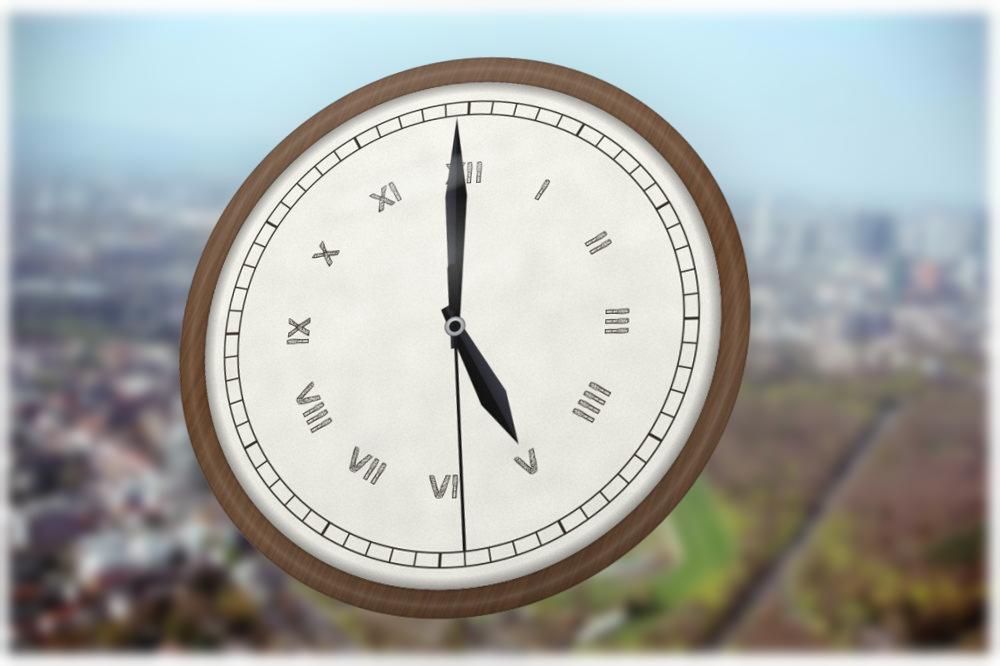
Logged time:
4h59m29s
